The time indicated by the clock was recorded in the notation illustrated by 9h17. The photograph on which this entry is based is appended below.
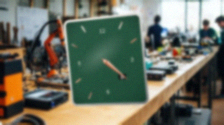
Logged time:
4h22
